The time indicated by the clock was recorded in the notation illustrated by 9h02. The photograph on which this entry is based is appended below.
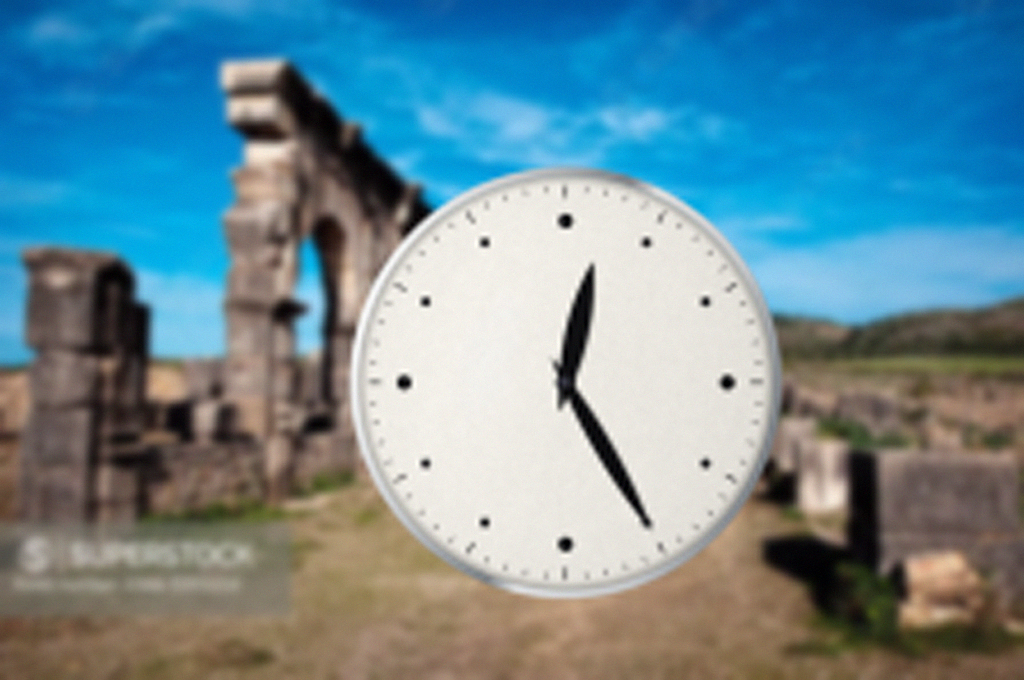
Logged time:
12h25
